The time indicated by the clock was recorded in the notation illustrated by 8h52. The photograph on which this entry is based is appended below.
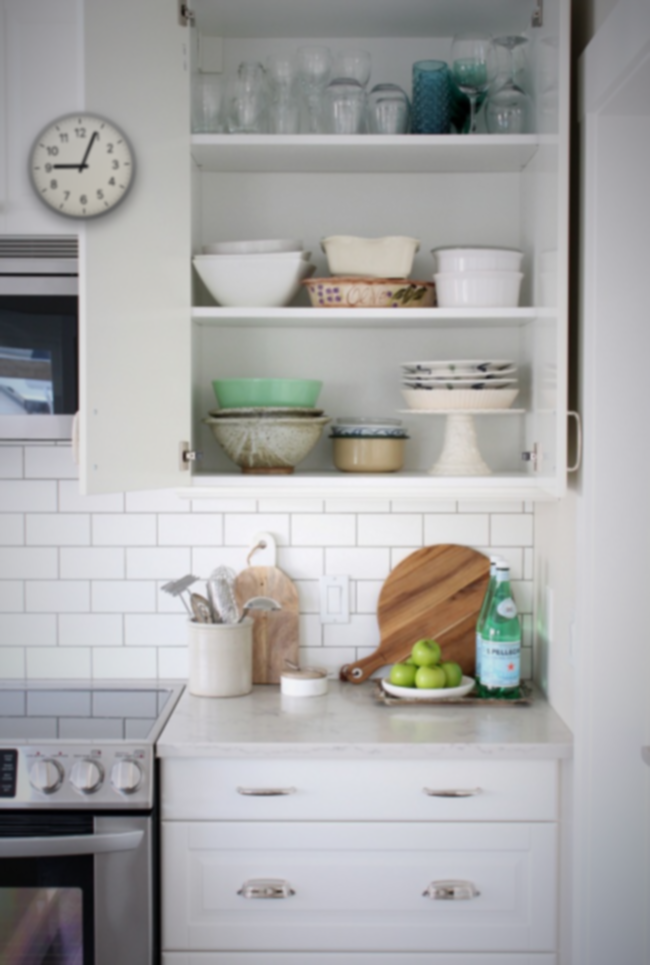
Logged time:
9h04
